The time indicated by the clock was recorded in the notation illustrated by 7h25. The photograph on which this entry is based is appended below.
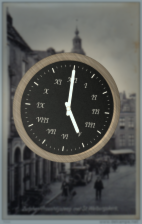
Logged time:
5h00
